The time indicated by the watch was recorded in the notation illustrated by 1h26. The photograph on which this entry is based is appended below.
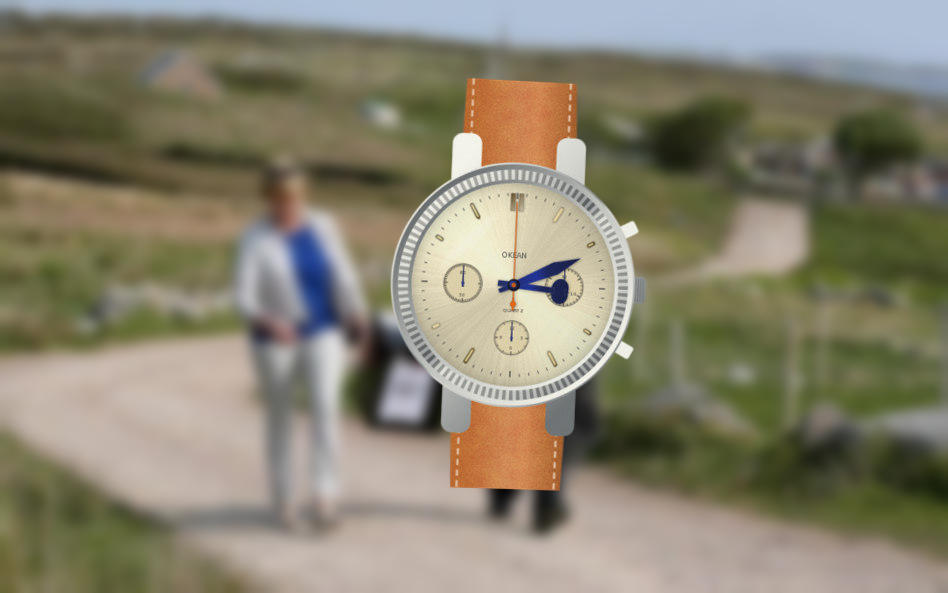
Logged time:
3h11
